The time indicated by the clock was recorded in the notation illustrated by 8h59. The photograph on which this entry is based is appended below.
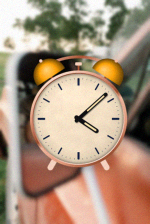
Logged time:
4h08
